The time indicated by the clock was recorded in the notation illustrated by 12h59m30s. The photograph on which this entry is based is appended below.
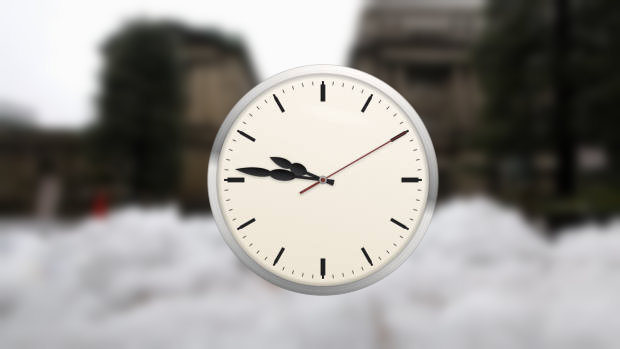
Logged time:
9h46m10s
